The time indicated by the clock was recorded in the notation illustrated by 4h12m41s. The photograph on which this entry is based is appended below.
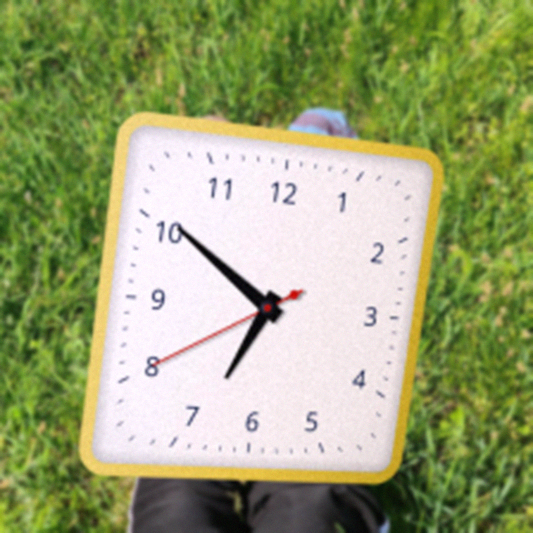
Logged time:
6h50m40s
